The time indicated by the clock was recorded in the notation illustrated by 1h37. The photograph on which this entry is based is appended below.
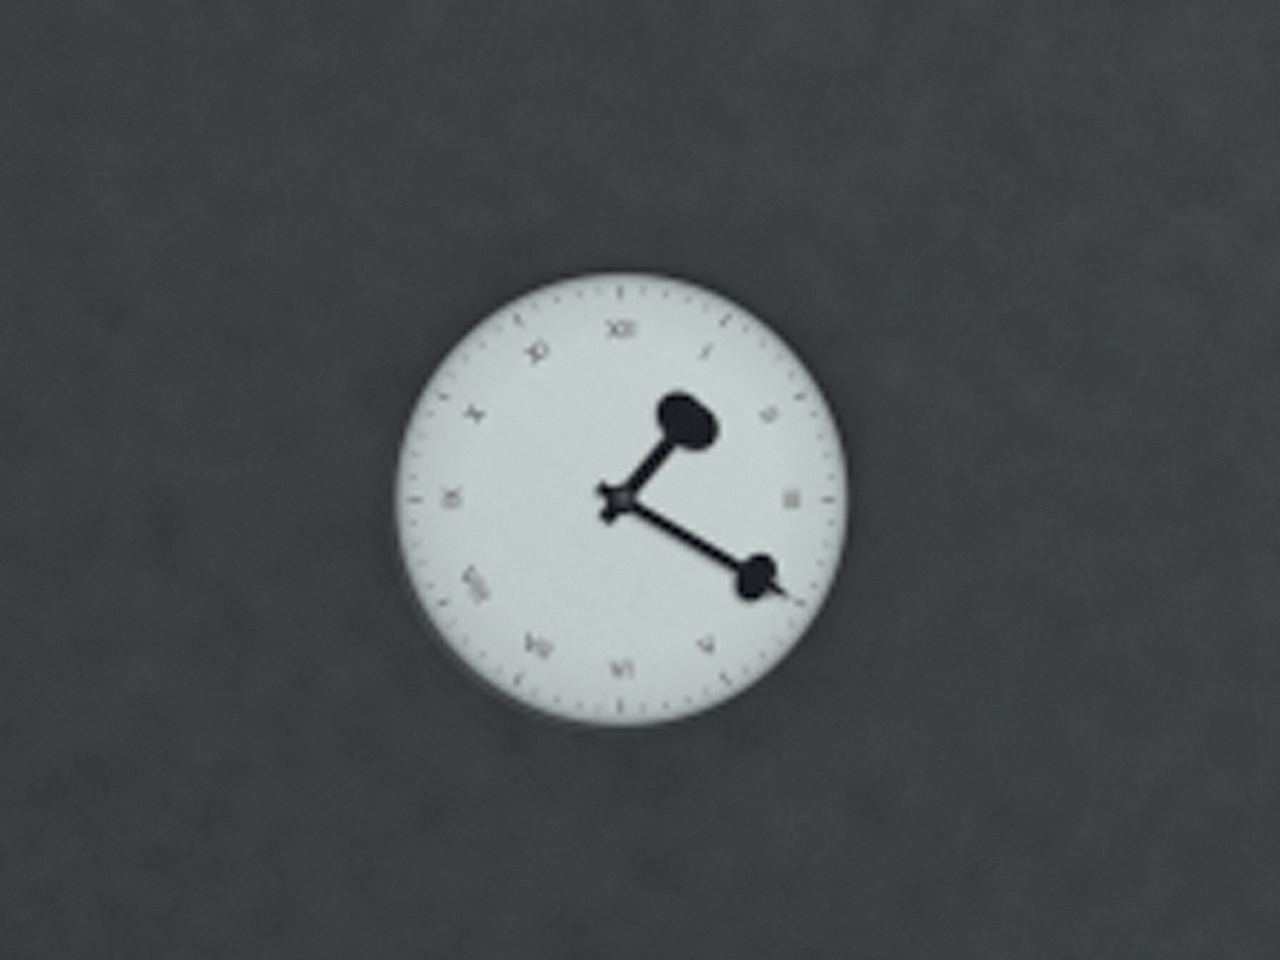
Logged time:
1h20
